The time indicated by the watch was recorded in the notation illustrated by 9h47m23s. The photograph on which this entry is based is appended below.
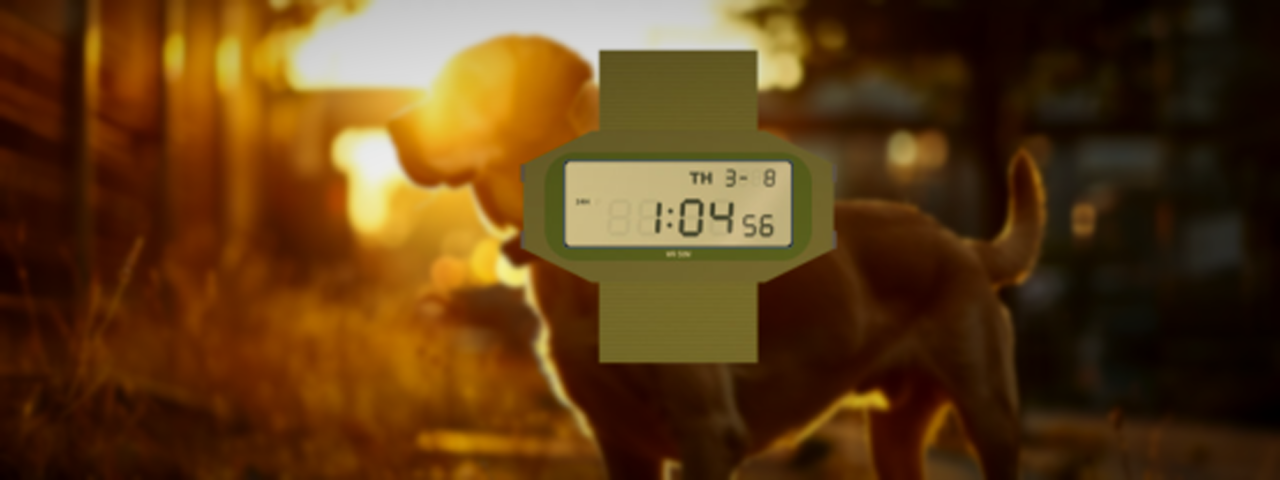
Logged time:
1h04m56s
